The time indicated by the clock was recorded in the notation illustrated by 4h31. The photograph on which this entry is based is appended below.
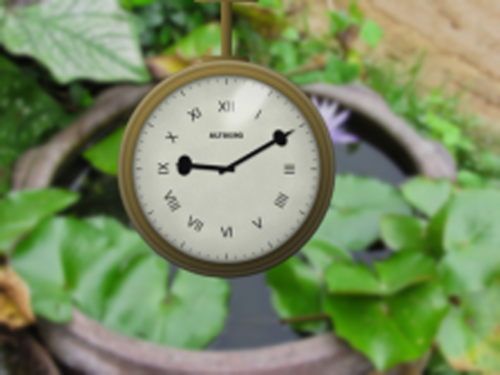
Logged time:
9h10
